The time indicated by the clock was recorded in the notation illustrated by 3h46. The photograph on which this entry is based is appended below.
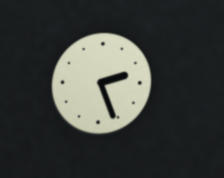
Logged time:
2h26
